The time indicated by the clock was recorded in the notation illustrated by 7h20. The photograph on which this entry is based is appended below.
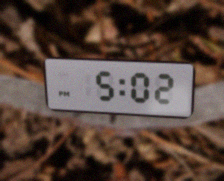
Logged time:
5h02
